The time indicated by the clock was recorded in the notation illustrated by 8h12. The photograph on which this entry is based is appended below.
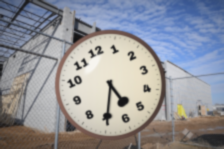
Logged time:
5h35
